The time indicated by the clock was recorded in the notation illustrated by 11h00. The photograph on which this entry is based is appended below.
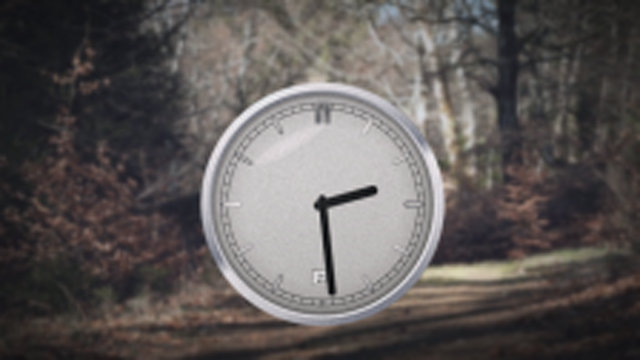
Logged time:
2h29
